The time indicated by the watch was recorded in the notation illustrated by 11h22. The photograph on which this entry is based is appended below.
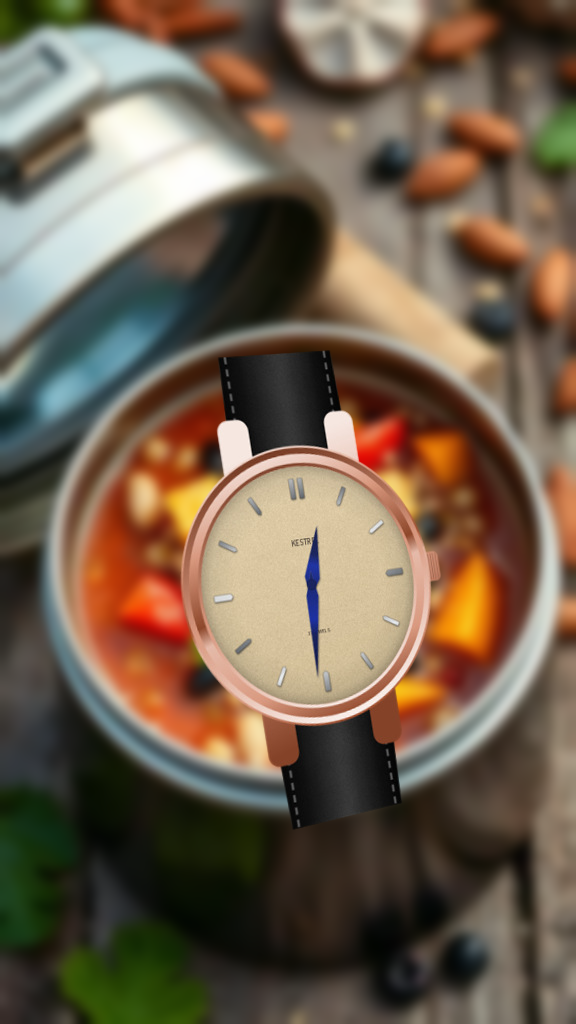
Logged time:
12h31
